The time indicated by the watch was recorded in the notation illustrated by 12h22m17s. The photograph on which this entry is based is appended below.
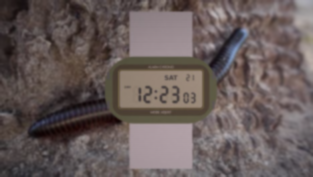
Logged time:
12h23m03s
